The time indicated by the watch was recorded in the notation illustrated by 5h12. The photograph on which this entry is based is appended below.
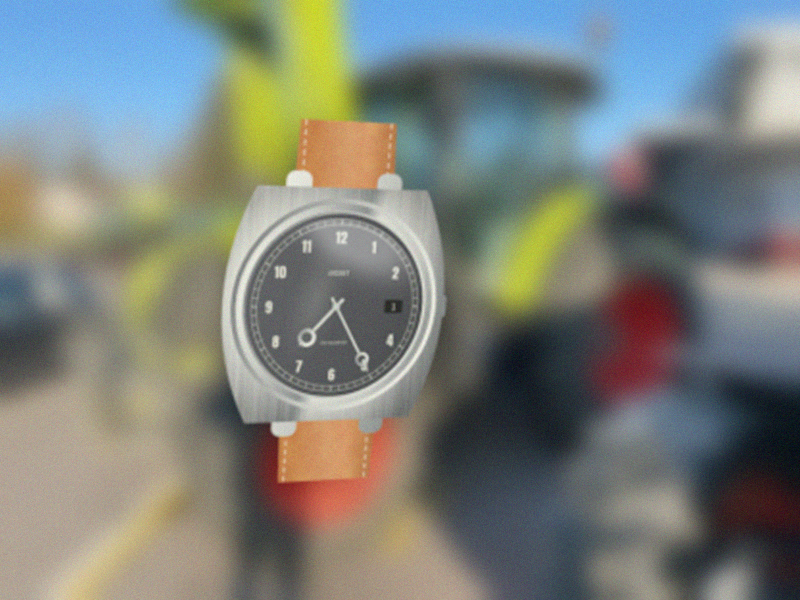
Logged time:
7h25
